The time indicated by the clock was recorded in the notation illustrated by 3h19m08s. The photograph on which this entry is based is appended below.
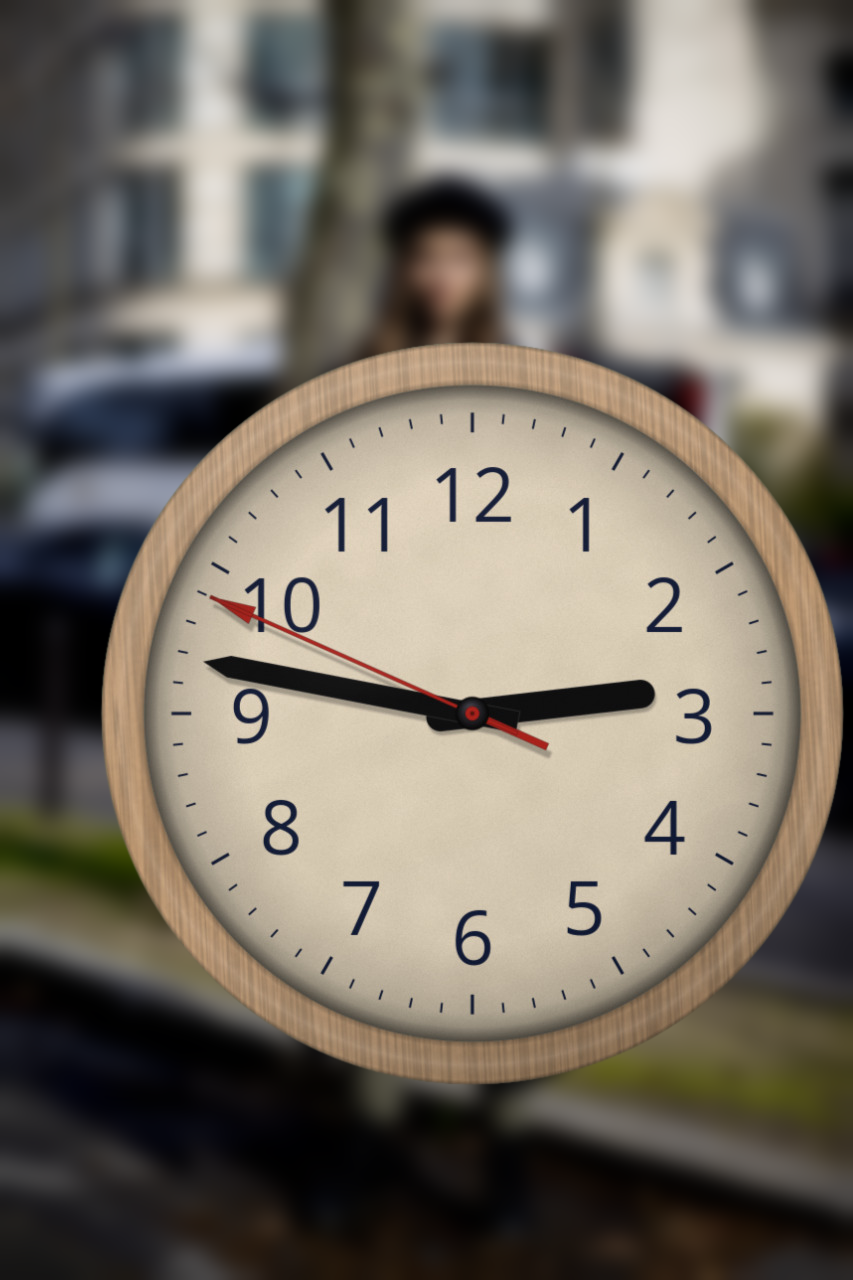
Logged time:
2h46m49s
